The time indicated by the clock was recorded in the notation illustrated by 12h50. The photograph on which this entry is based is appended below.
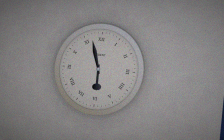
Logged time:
5h57
